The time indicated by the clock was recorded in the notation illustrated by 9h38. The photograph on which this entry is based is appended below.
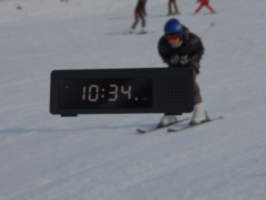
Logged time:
10h34
